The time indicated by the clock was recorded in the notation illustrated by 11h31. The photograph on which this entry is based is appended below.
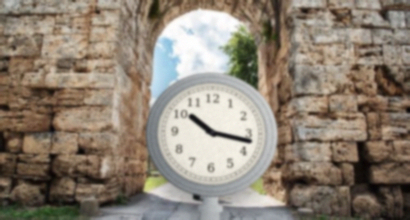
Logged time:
10h17
